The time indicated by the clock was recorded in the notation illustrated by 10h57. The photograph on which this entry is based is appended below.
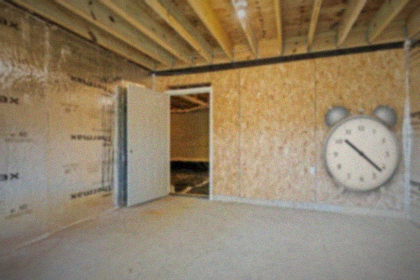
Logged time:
10h22
